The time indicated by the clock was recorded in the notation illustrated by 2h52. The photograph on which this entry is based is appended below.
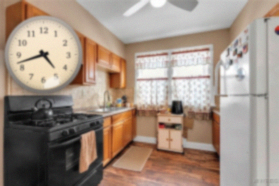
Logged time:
4h42
